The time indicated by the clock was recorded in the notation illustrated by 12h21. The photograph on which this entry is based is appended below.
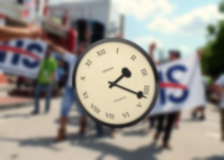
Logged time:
2h22
